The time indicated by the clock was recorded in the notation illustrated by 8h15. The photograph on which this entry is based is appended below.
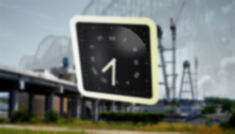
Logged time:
7h31
